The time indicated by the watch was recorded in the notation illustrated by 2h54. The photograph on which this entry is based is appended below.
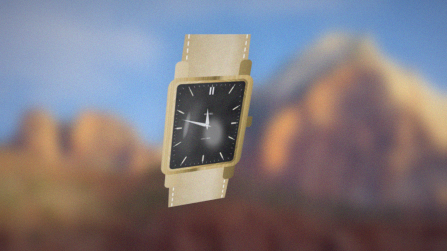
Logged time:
11h48
